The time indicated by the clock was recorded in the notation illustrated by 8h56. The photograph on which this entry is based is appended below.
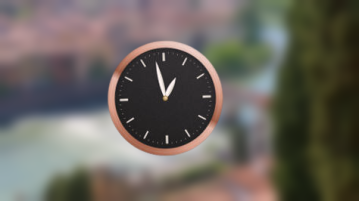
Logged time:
12h58
